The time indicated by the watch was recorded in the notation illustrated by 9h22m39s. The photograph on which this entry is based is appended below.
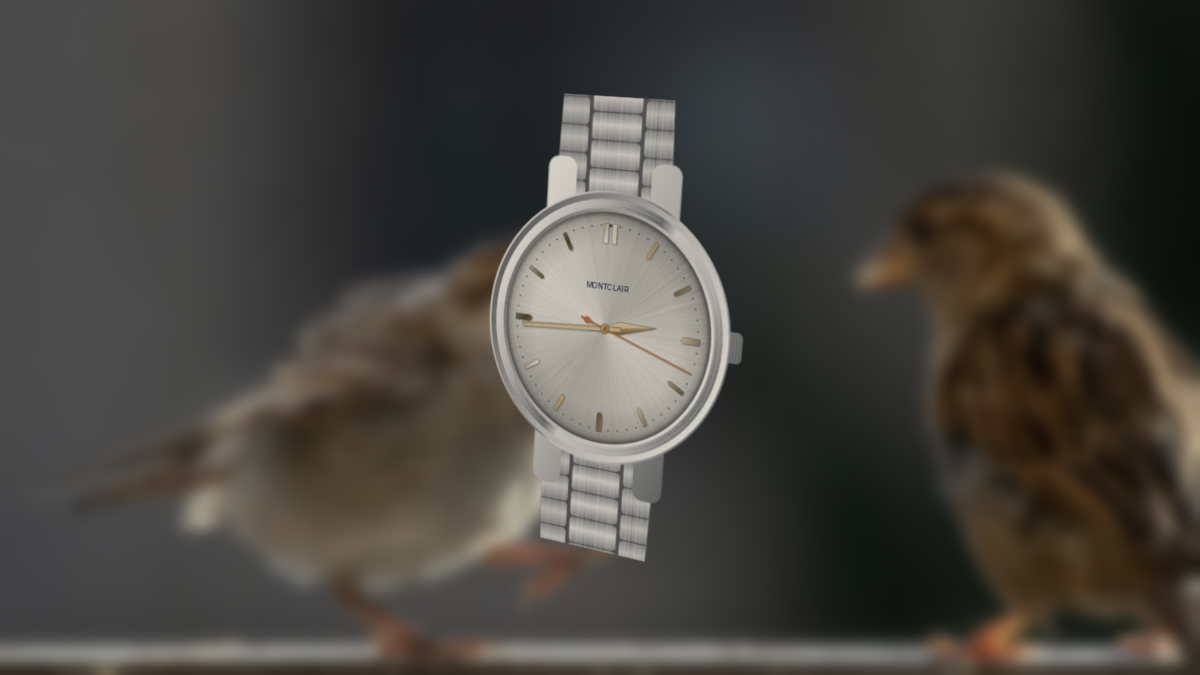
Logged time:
2h44m18s
